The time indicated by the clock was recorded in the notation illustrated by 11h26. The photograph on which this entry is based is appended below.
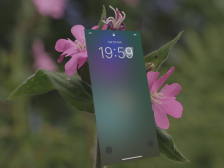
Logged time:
19h59
